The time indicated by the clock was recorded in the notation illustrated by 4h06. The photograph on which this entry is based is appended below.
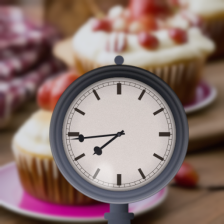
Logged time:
7h44
